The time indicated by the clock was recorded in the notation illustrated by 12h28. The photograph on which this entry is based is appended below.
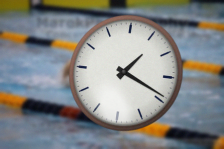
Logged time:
1h19
